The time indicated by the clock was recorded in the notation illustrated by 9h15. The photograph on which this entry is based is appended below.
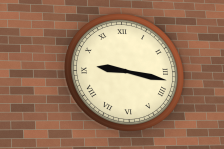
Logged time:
9h17
